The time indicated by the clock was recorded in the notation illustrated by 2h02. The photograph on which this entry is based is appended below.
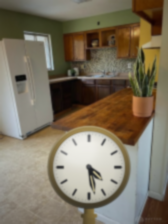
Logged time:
4h28
